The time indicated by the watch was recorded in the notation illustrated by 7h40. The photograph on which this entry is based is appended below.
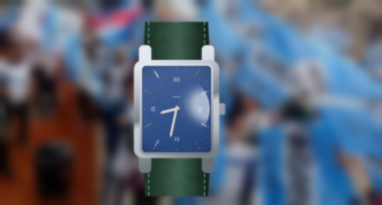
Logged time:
8h32
